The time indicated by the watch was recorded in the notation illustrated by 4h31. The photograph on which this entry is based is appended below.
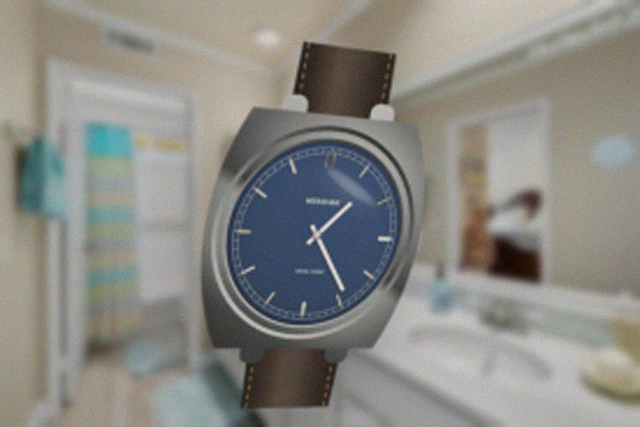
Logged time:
1h24
